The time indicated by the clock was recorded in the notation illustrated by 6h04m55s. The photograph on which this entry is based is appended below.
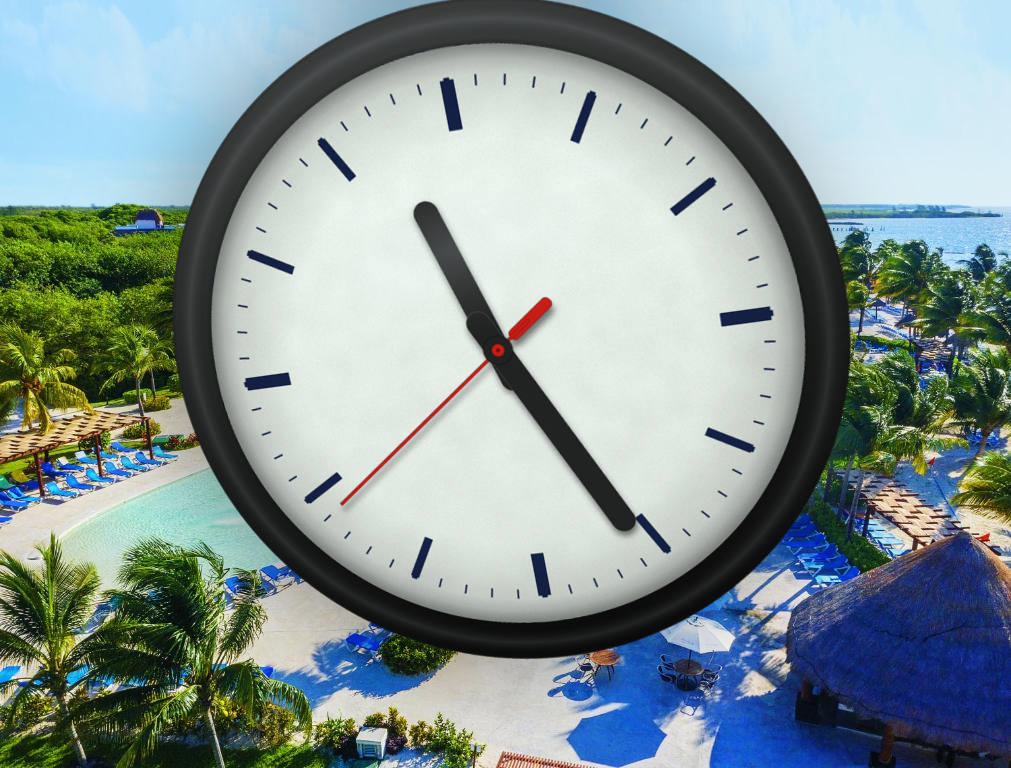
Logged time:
11h25m39s
